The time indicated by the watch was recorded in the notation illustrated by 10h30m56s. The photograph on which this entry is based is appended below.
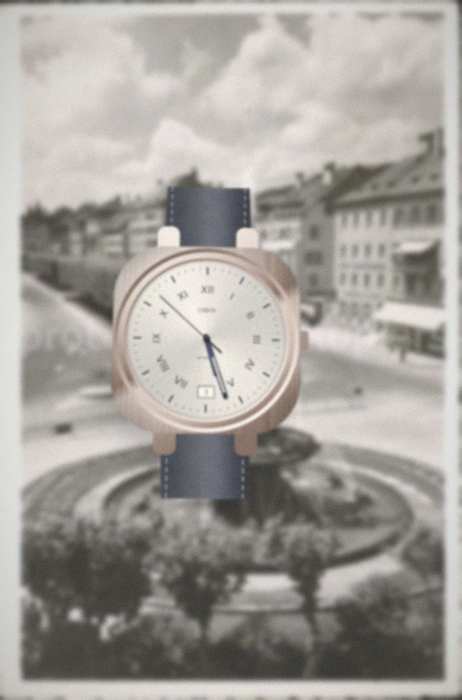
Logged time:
5h26m52s
